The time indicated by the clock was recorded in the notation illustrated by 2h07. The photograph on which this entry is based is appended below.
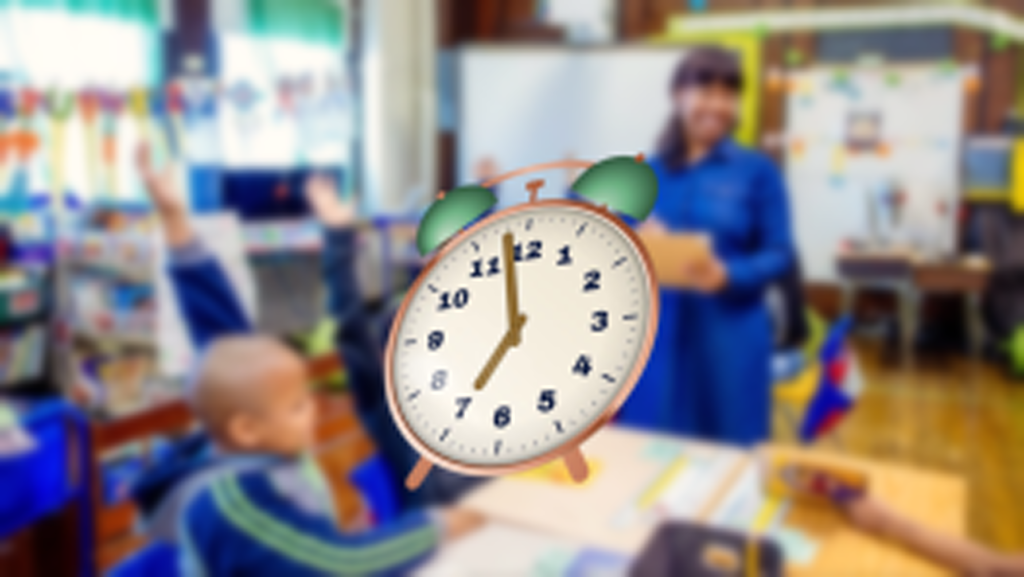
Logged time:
6h58
